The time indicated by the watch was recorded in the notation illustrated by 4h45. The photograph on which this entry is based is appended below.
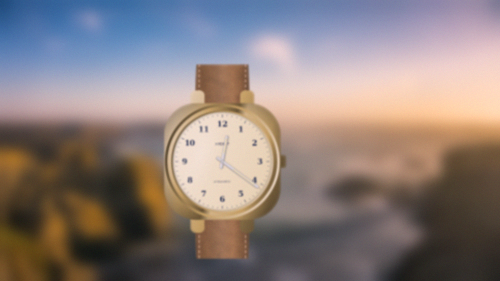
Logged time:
12h21
